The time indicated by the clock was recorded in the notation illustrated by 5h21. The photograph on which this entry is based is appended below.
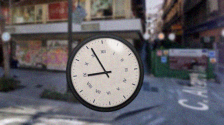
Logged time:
8h56
